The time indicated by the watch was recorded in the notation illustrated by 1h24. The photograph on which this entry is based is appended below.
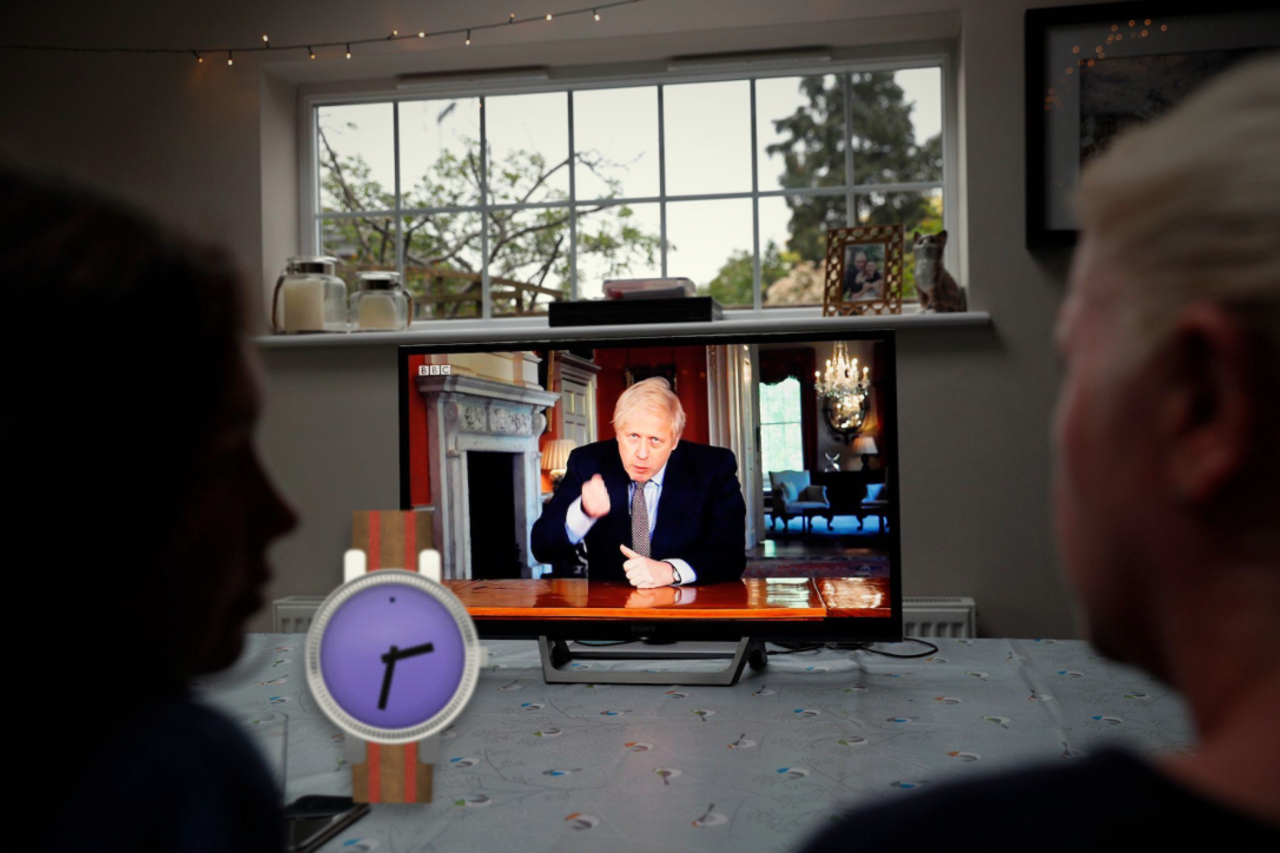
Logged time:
2h32
